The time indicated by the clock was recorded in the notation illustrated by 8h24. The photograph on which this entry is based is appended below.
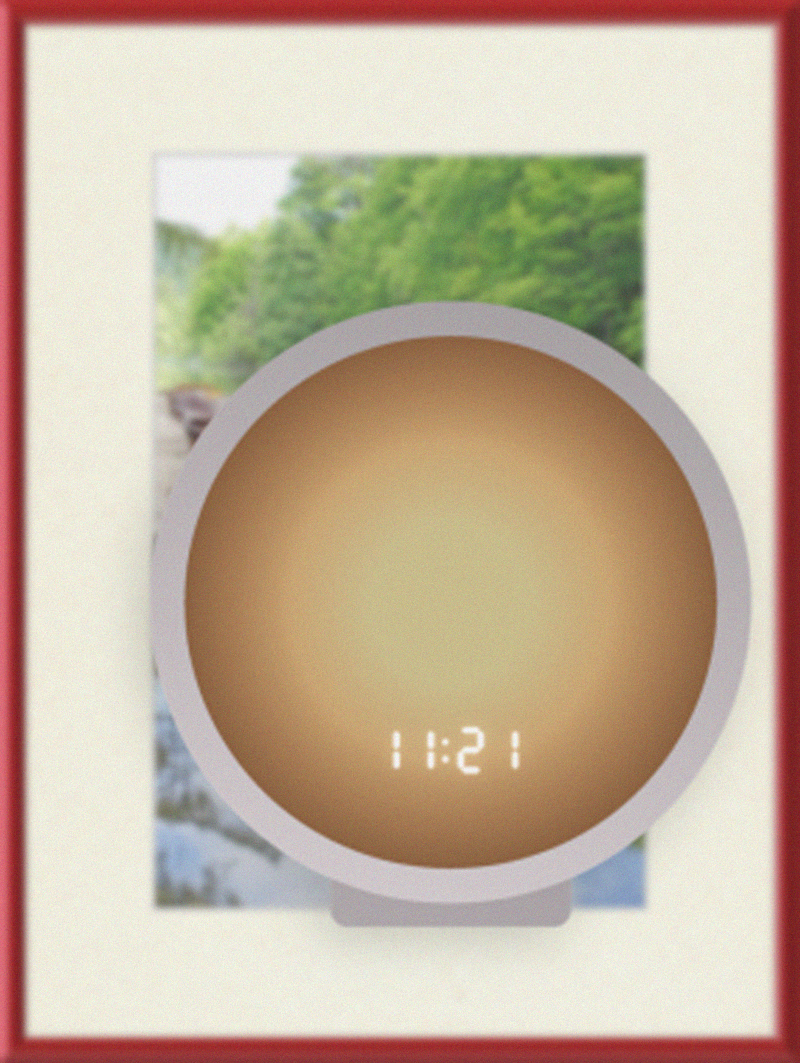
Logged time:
11h21
